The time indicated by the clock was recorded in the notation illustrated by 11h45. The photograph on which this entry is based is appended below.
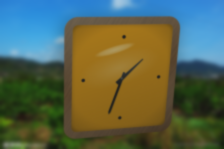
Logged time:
1h33
